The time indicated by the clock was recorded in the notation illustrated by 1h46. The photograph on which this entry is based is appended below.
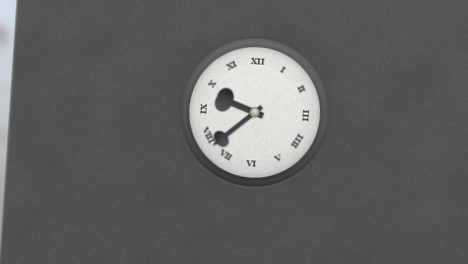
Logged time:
9h38
